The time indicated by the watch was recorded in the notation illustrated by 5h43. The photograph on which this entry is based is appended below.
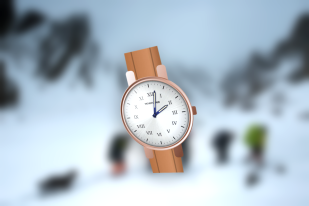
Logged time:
2h02
